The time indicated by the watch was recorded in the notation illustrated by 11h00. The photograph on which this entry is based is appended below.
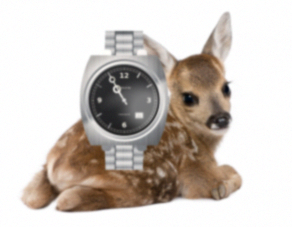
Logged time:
10h55
